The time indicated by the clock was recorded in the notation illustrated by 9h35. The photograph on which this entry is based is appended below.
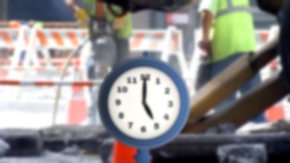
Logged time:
5h00
